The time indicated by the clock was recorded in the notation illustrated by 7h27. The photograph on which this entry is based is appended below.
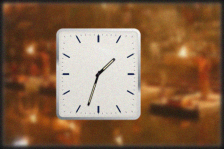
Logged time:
1h33
